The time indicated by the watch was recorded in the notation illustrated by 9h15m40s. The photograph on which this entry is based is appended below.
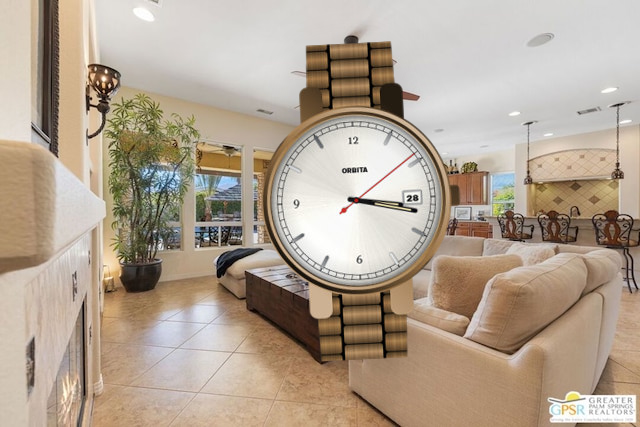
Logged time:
3h17m09s
